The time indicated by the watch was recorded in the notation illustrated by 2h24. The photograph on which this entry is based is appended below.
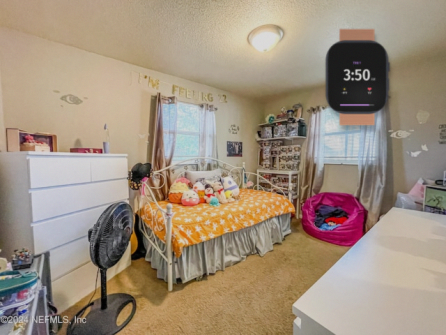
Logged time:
3h50
